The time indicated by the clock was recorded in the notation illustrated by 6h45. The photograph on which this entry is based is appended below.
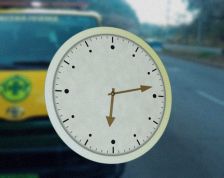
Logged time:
6h13
